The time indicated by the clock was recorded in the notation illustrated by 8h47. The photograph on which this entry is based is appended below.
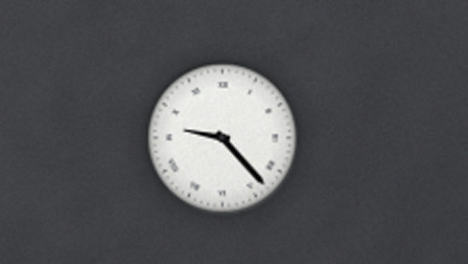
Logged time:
9h23
